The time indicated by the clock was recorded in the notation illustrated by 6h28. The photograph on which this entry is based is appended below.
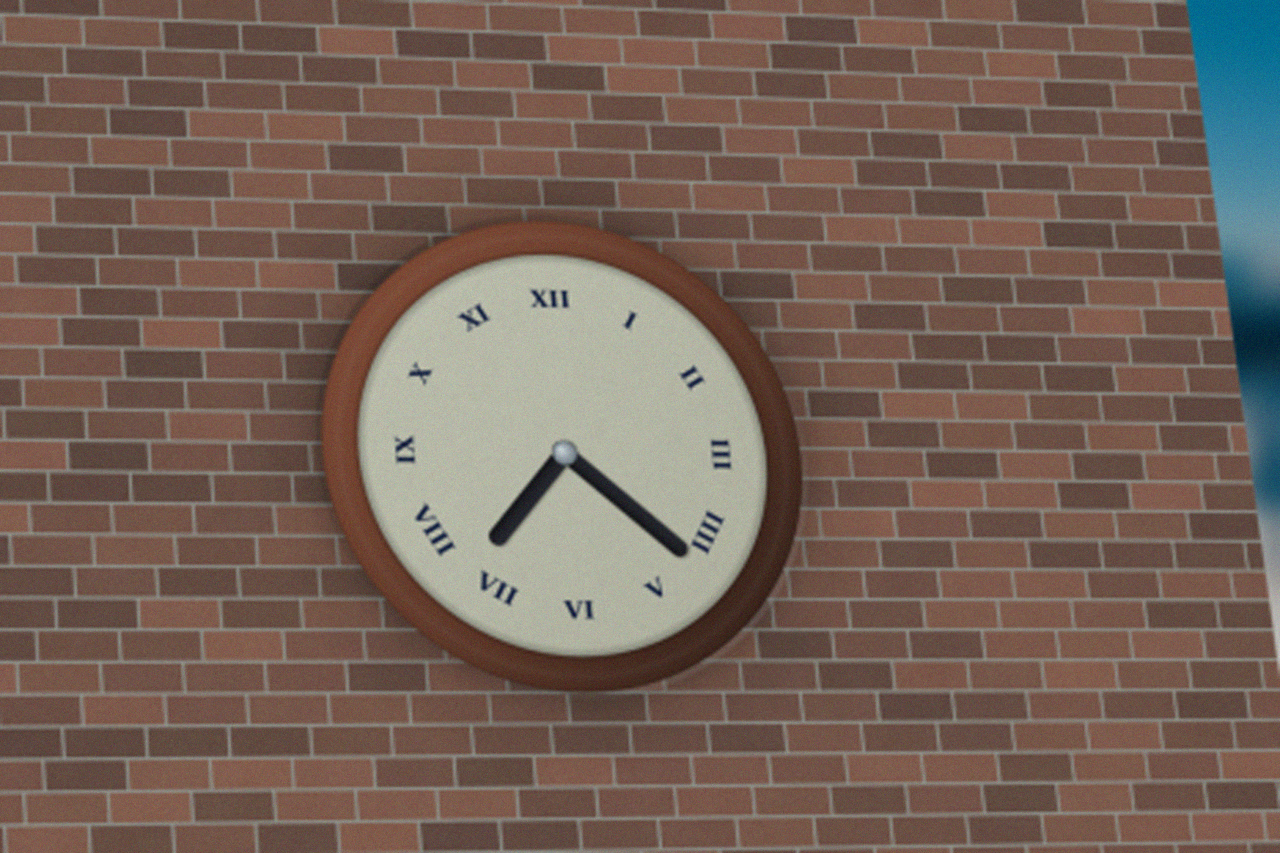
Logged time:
7h22
